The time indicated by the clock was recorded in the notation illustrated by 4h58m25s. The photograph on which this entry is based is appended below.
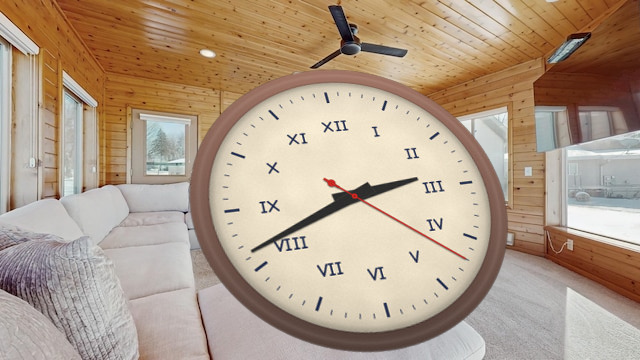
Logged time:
2h41m22s
